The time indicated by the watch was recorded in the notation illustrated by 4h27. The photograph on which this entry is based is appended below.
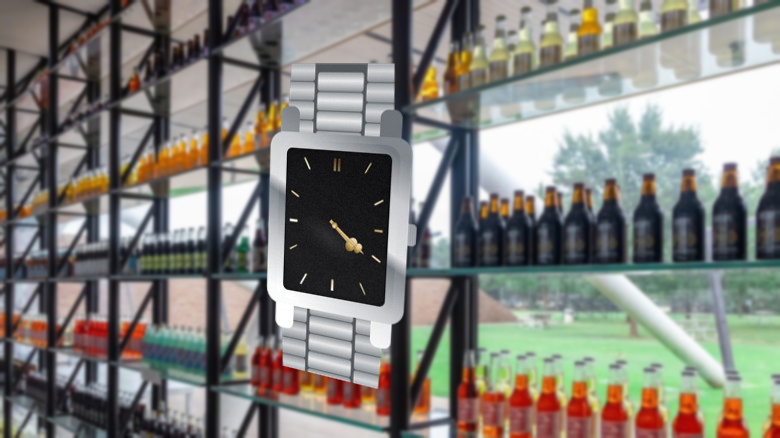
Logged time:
4h21
